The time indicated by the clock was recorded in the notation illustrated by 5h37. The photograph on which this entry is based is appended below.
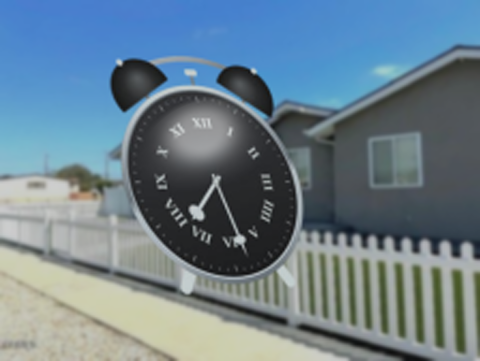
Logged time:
7h28
